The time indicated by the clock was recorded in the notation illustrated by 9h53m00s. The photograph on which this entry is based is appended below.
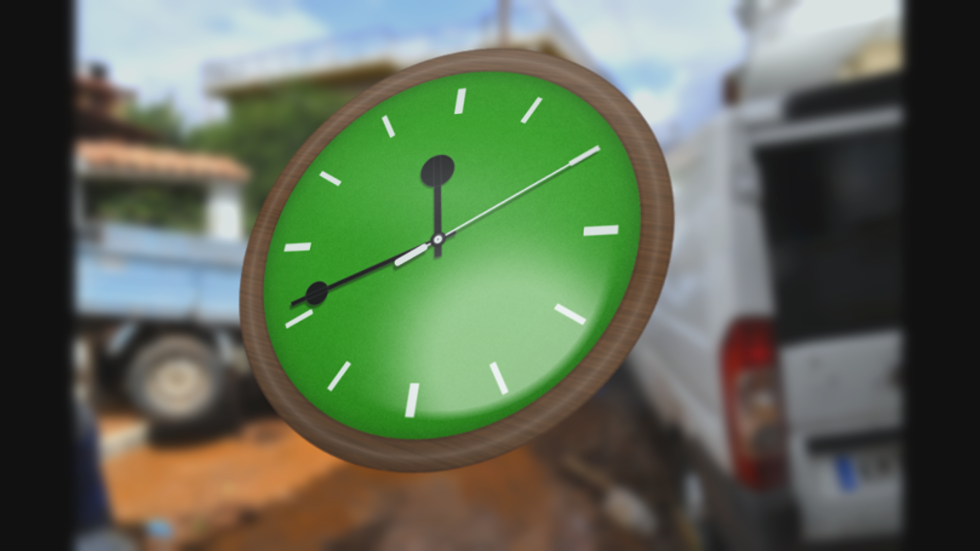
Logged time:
11h41m10s
